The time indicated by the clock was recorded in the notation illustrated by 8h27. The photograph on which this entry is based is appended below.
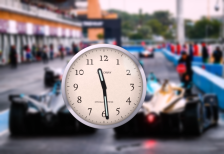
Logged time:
11h29
